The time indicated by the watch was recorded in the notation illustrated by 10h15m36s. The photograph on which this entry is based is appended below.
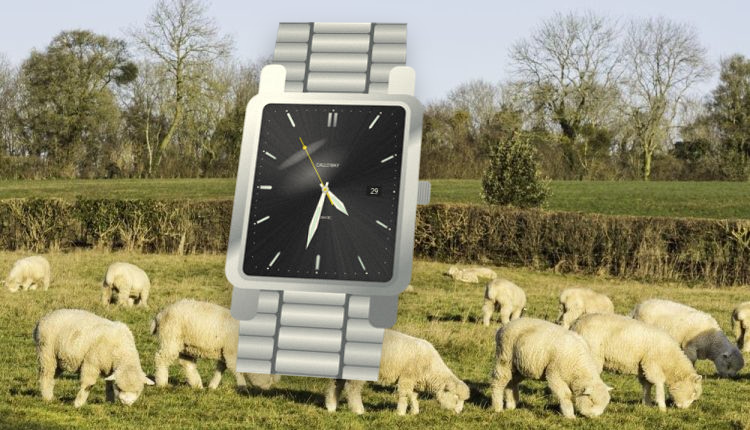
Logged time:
4h31m55s
